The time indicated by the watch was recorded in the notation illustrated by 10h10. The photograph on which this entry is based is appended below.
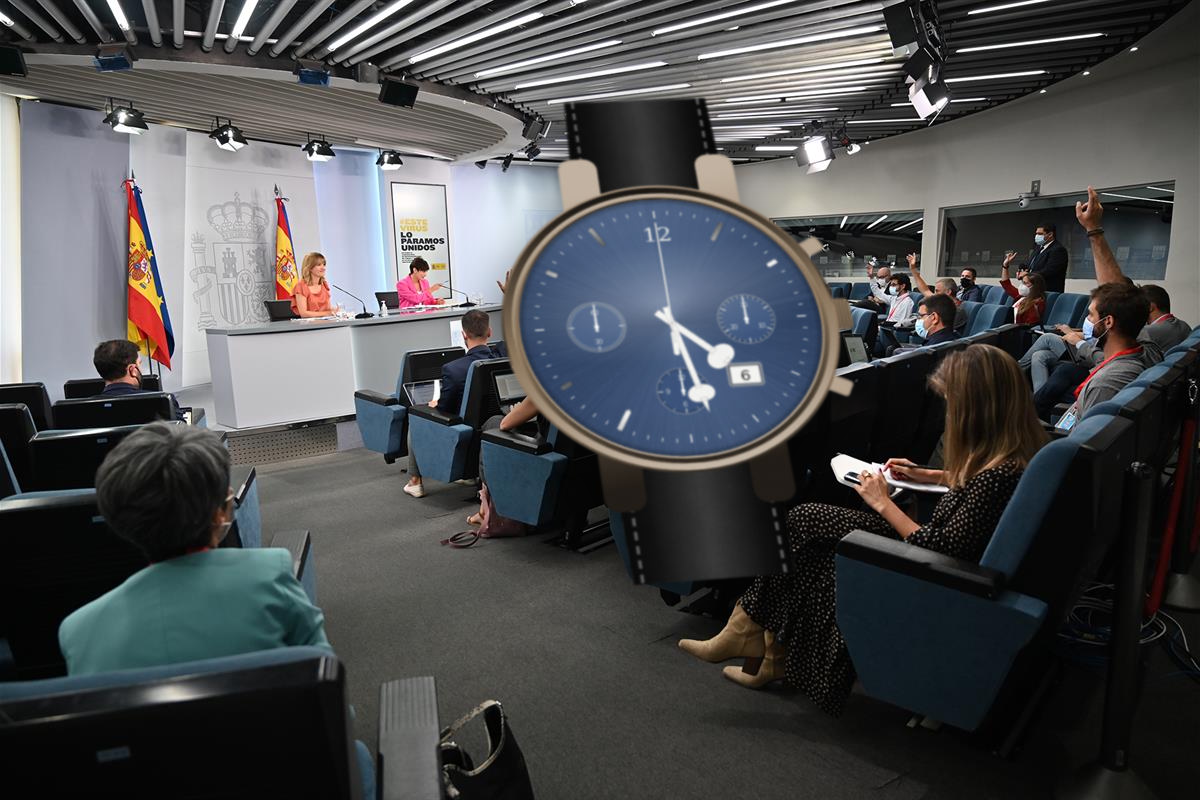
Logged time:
4h28
